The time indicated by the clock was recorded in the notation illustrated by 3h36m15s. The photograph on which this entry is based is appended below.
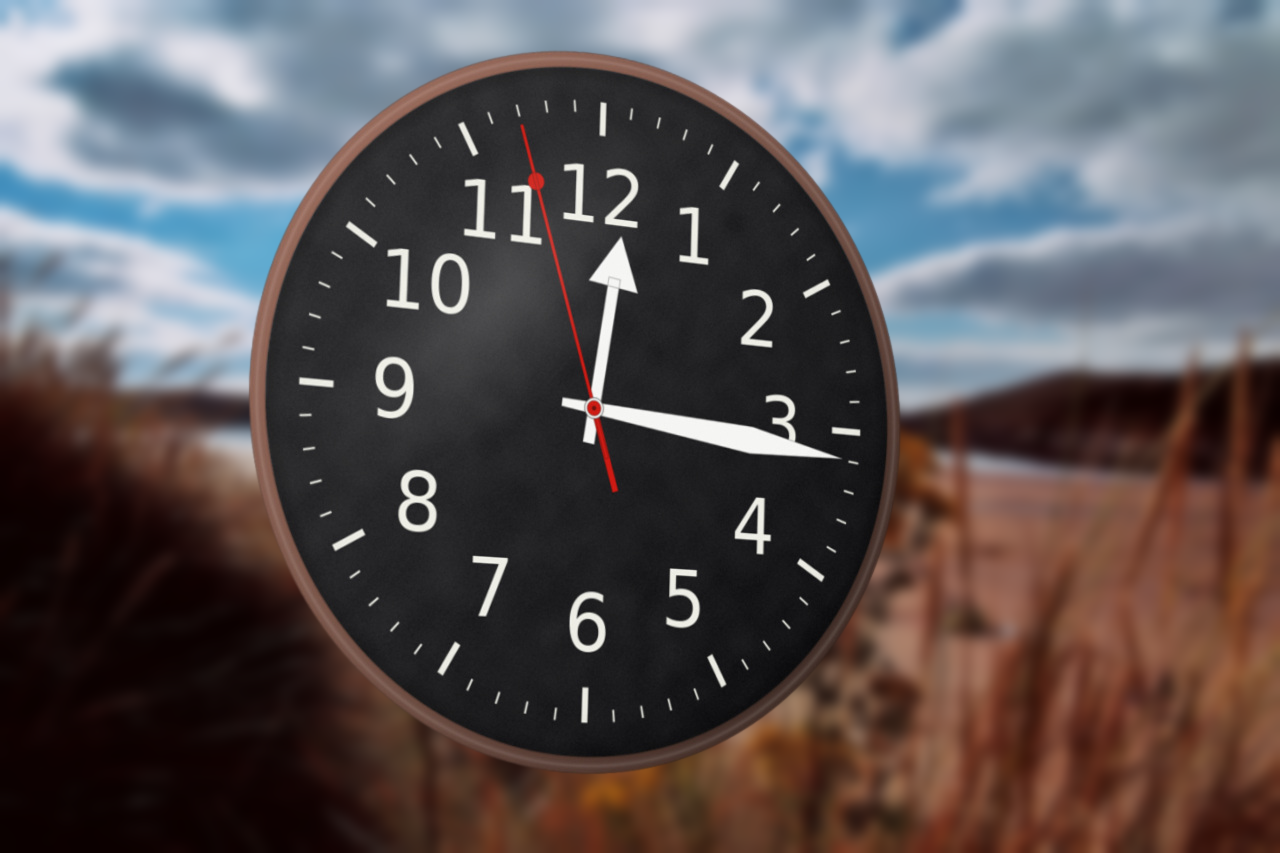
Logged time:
12h15m57s
